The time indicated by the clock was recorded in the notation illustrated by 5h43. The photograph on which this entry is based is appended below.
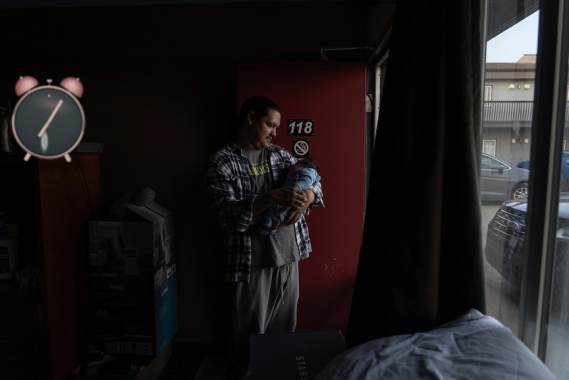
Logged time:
7h05
